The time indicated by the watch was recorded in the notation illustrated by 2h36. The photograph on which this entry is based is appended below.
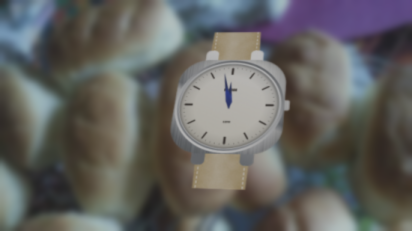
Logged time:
11h58
